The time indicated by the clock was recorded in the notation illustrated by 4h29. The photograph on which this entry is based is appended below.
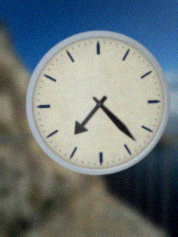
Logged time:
7h23
